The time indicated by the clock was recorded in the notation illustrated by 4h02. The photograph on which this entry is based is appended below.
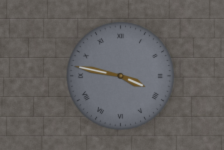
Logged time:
3h47
